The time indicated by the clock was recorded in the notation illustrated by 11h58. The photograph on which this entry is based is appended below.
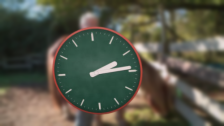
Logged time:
2h14
